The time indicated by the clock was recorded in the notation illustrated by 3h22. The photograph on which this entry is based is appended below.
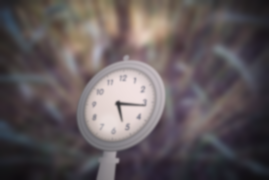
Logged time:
5h16
